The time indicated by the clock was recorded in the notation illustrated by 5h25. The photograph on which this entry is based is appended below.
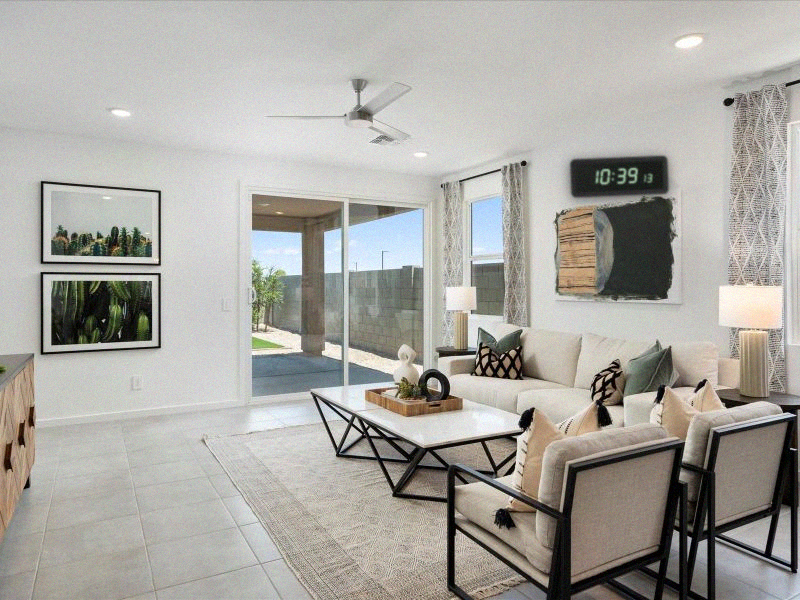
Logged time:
10h39
